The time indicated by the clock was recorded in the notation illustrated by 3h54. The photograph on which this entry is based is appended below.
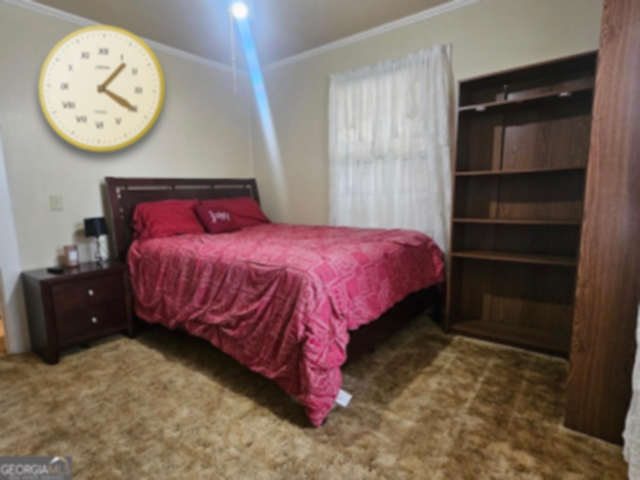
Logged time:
1h20
